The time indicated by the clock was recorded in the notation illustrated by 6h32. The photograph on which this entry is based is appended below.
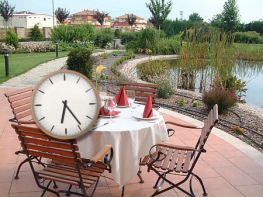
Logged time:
6h24
